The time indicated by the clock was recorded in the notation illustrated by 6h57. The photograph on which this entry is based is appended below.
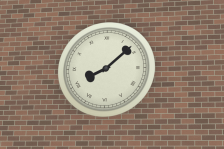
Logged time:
8h08
